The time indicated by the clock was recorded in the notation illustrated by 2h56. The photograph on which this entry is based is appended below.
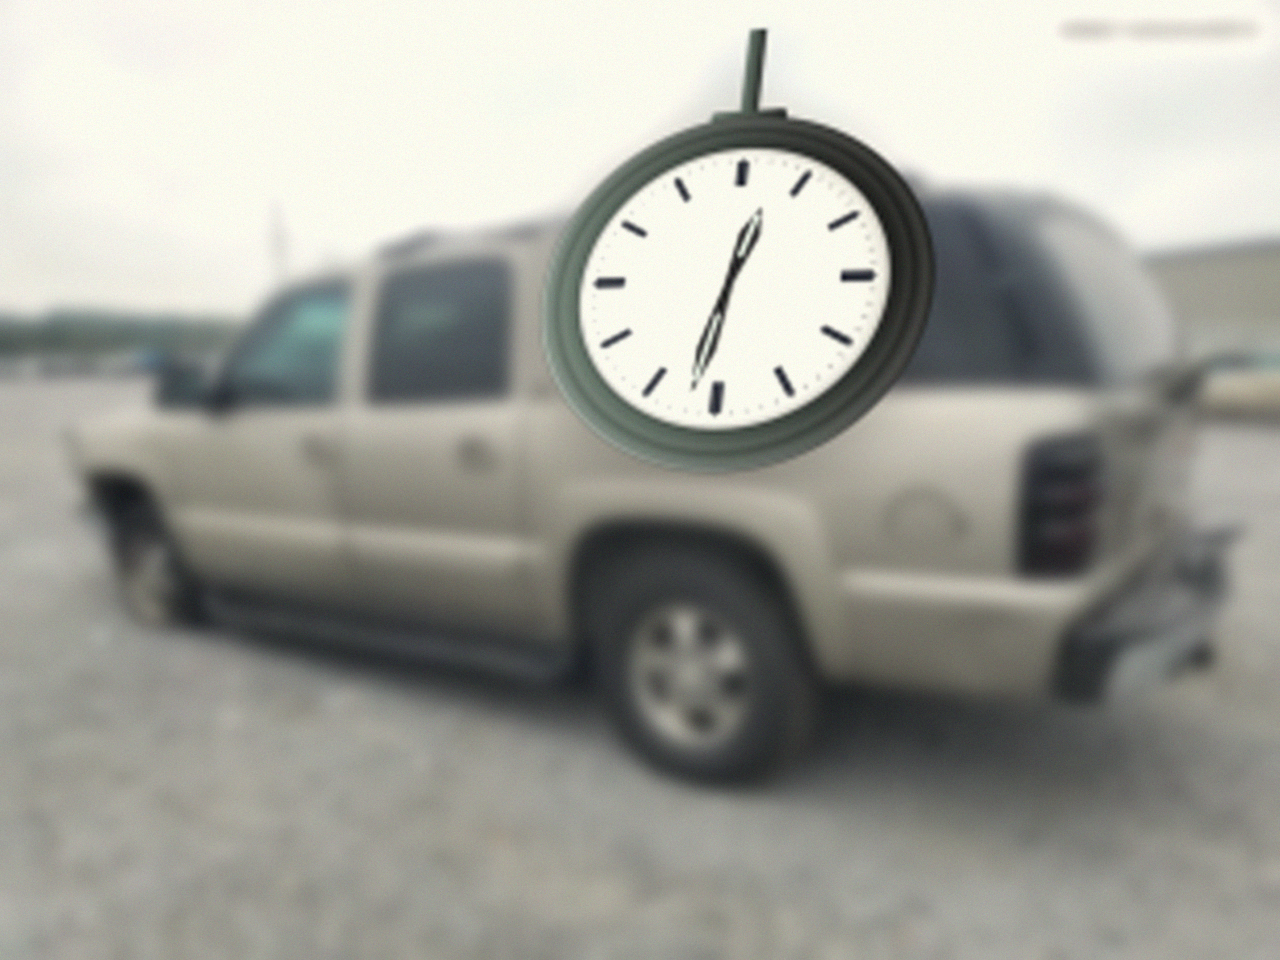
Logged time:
12h32
